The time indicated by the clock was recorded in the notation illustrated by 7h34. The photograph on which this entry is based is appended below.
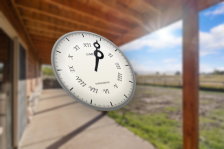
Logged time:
1h04
